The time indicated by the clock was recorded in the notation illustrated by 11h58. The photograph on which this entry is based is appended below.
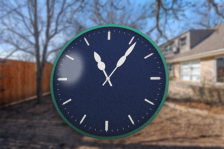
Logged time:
11h06
